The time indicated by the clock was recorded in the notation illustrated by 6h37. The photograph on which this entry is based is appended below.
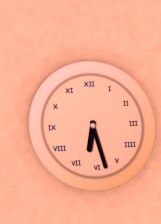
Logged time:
6h28
